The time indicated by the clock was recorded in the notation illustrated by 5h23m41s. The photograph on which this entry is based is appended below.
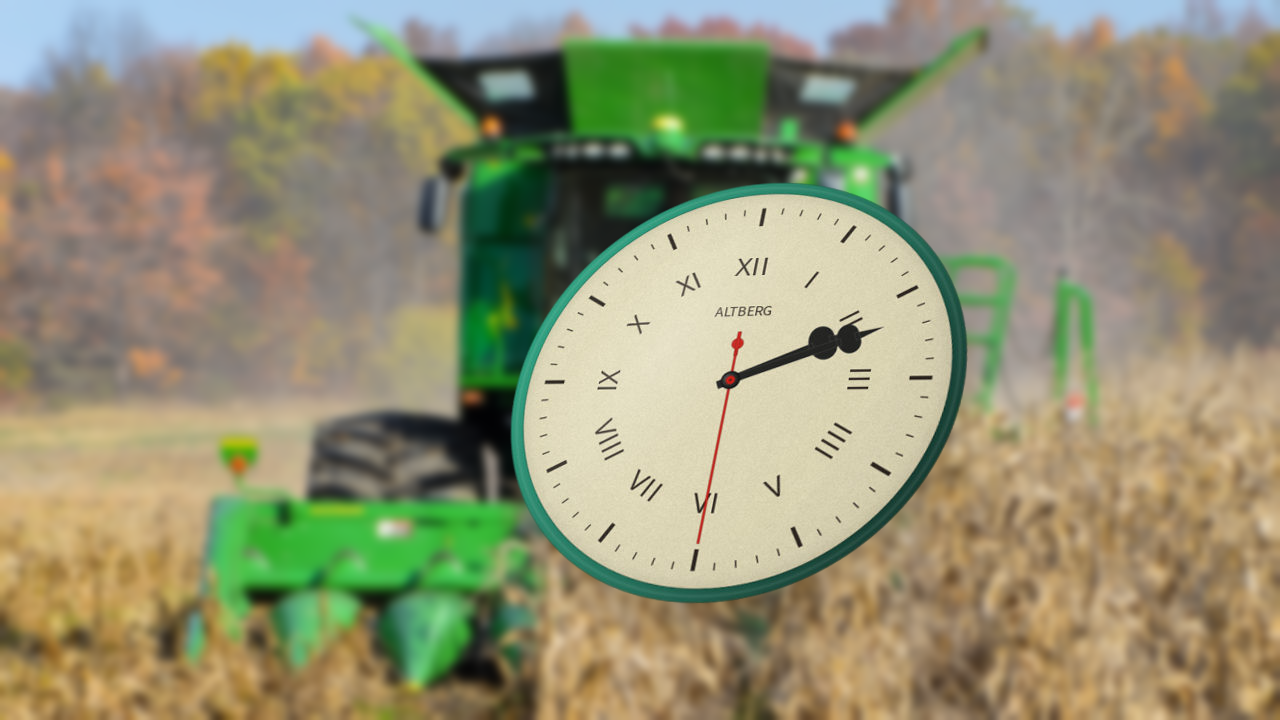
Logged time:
2h11m30s
